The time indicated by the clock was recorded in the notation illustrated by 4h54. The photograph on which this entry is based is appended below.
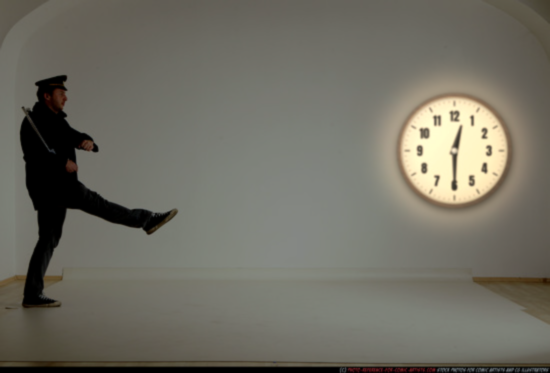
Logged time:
12h30
